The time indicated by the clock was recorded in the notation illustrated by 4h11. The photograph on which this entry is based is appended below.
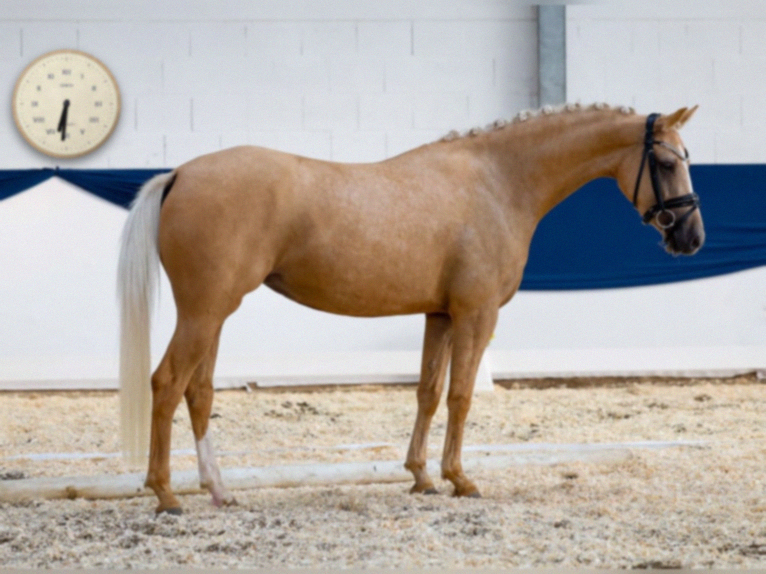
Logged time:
6h31
